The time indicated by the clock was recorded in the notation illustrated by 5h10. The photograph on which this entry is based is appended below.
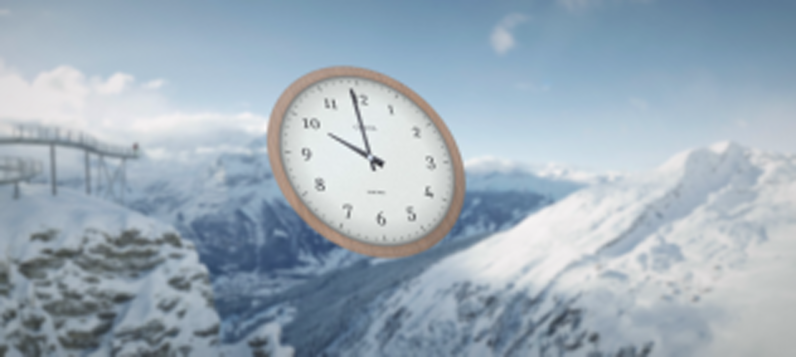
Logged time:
9h59
